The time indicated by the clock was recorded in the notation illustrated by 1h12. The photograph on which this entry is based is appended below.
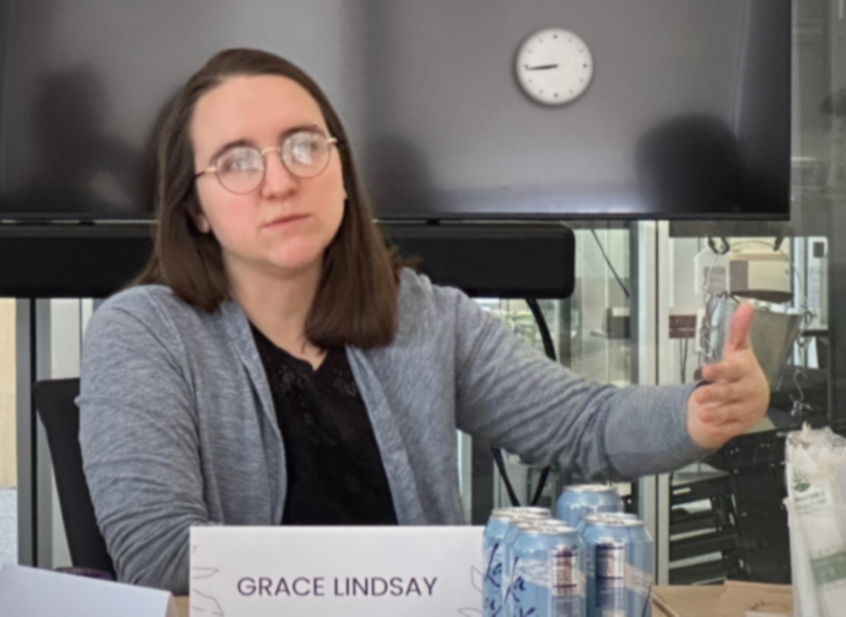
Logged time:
8h44
